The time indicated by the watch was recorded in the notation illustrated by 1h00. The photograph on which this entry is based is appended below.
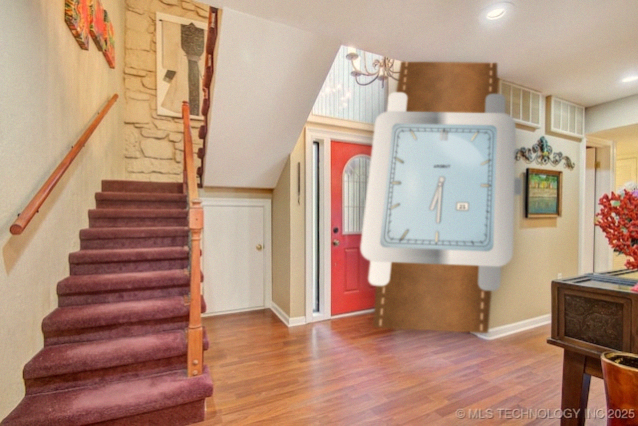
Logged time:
6h30
